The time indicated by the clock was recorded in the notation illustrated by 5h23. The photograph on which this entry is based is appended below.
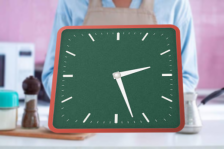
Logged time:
2h27
